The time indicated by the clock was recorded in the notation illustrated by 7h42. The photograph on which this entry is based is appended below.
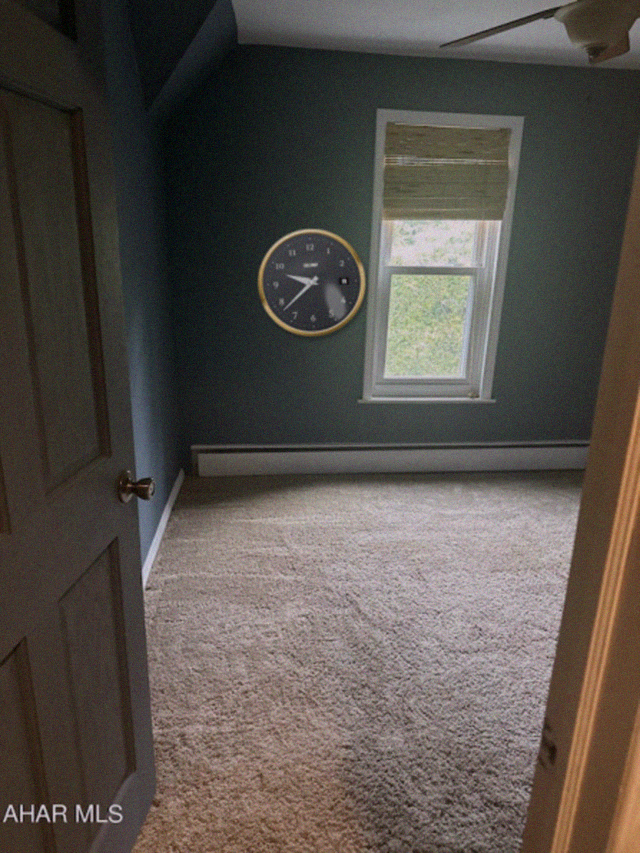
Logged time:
9h38
